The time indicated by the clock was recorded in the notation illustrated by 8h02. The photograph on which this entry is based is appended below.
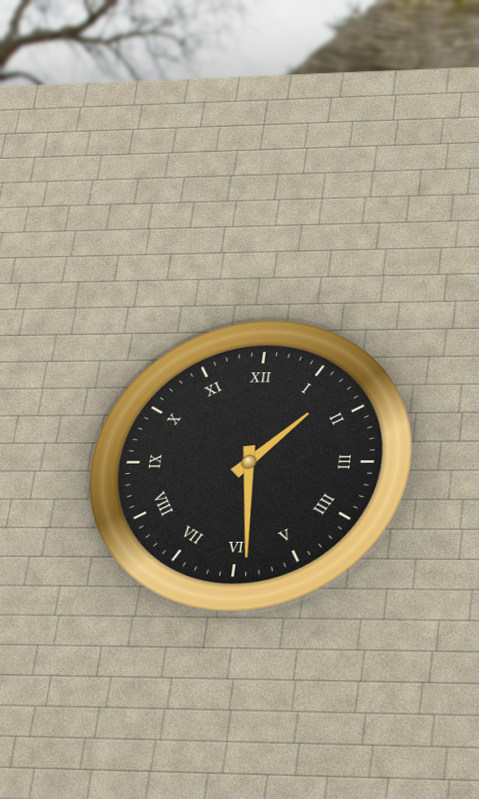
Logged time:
1h29
